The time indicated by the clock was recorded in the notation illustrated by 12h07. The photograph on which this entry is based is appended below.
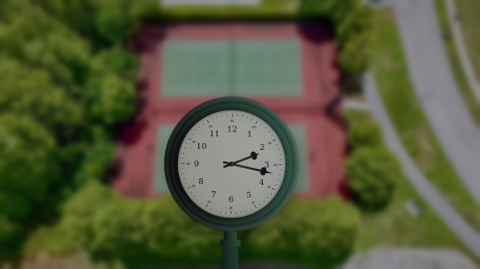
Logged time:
2h17
